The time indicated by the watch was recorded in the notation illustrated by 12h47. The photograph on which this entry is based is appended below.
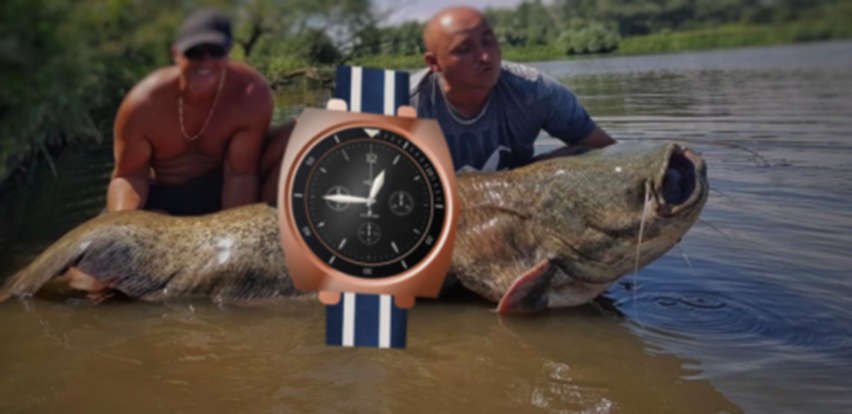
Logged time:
12h45
